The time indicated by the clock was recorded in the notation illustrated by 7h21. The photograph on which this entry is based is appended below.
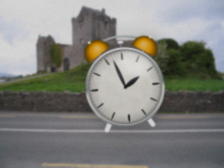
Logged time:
1h57
